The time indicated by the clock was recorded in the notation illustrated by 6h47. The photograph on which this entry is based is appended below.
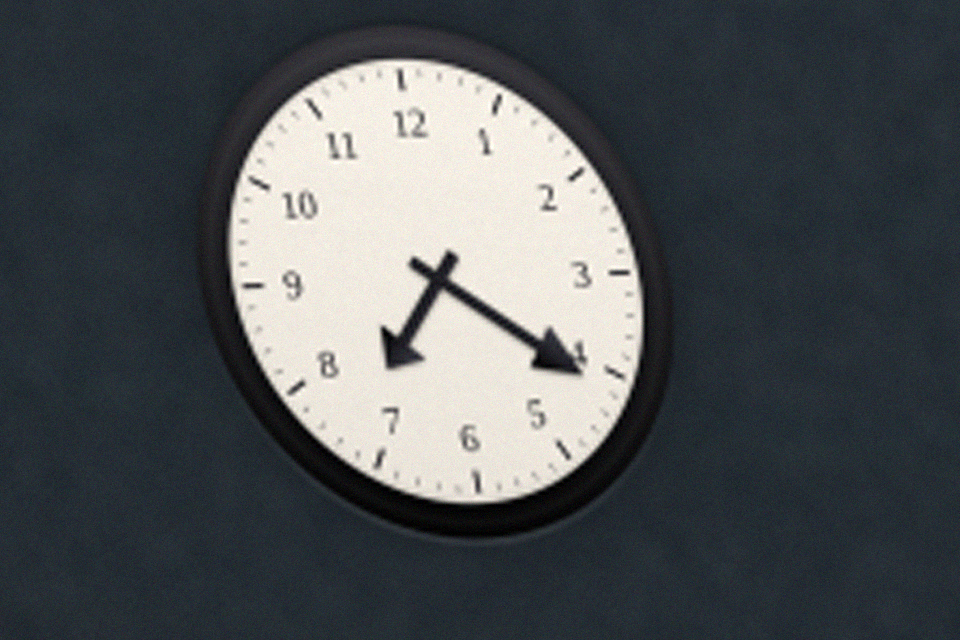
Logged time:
7h21
